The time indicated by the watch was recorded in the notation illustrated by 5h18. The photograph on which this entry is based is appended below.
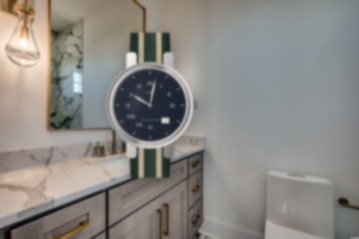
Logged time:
10h02
